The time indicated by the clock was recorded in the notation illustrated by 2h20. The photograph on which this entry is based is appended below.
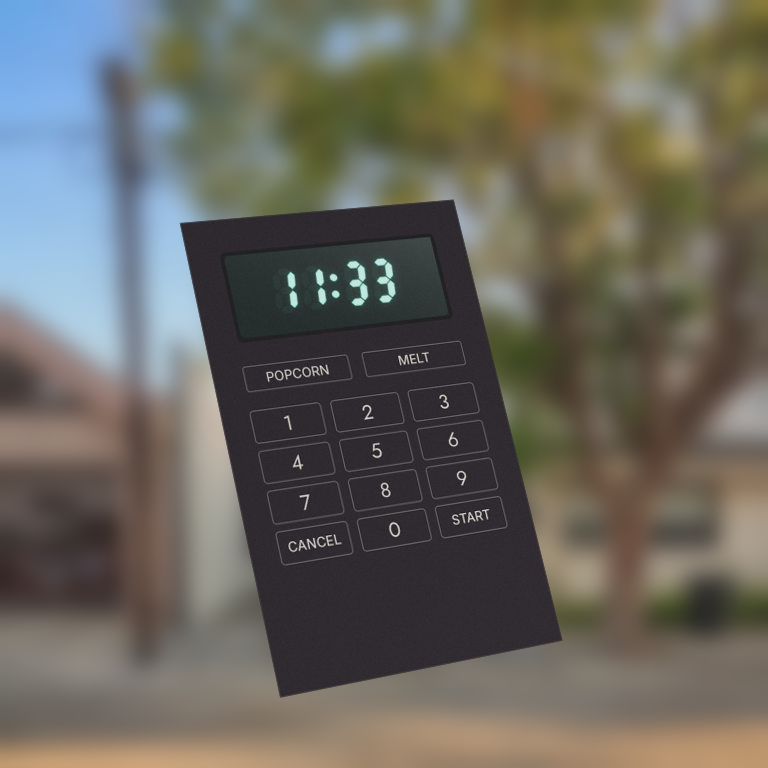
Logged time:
11h33
